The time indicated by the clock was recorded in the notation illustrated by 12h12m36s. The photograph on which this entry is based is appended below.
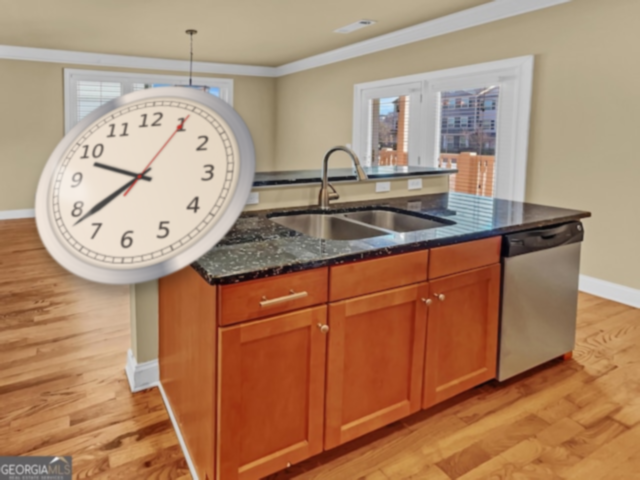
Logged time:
9h38m05s
